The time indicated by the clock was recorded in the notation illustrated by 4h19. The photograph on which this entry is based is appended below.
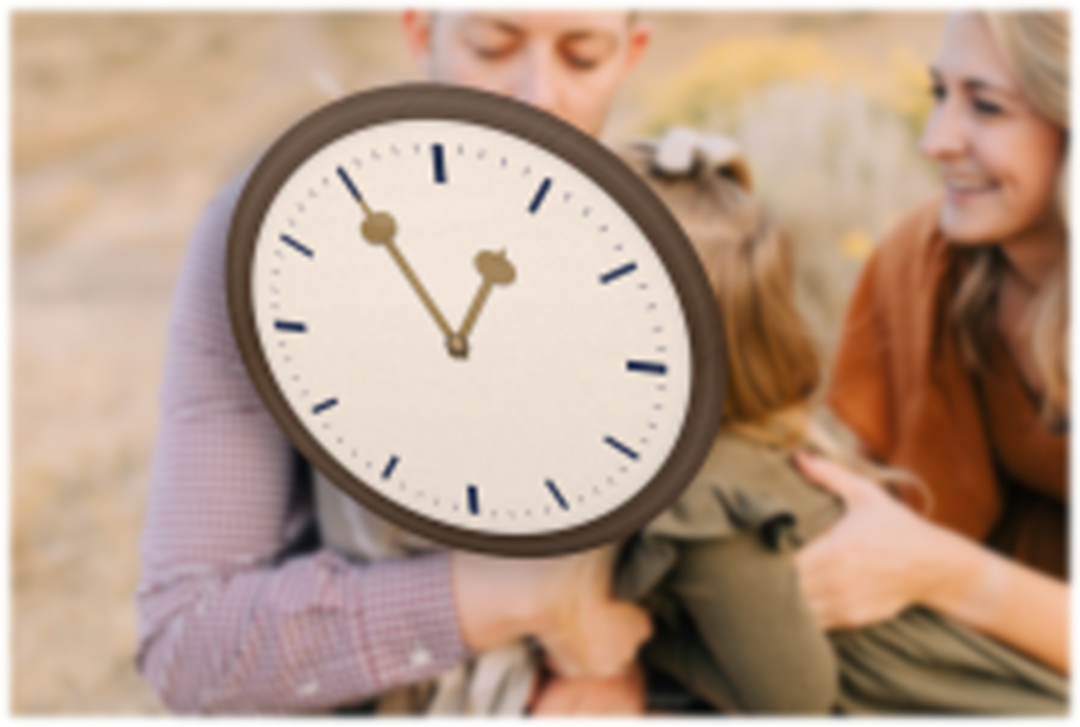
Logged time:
12h55
